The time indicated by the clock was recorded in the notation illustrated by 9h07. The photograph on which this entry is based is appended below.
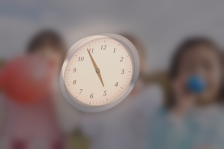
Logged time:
4h54
